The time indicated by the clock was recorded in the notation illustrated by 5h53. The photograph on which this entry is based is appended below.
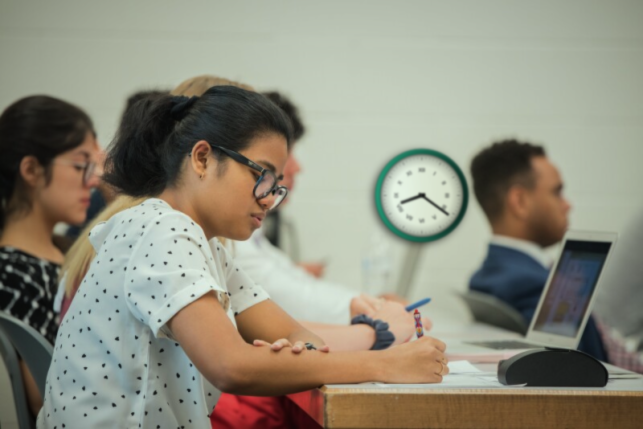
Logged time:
8h21
